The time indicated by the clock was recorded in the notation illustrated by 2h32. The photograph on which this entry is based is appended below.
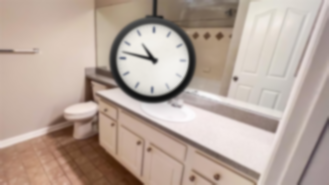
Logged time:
10h47
